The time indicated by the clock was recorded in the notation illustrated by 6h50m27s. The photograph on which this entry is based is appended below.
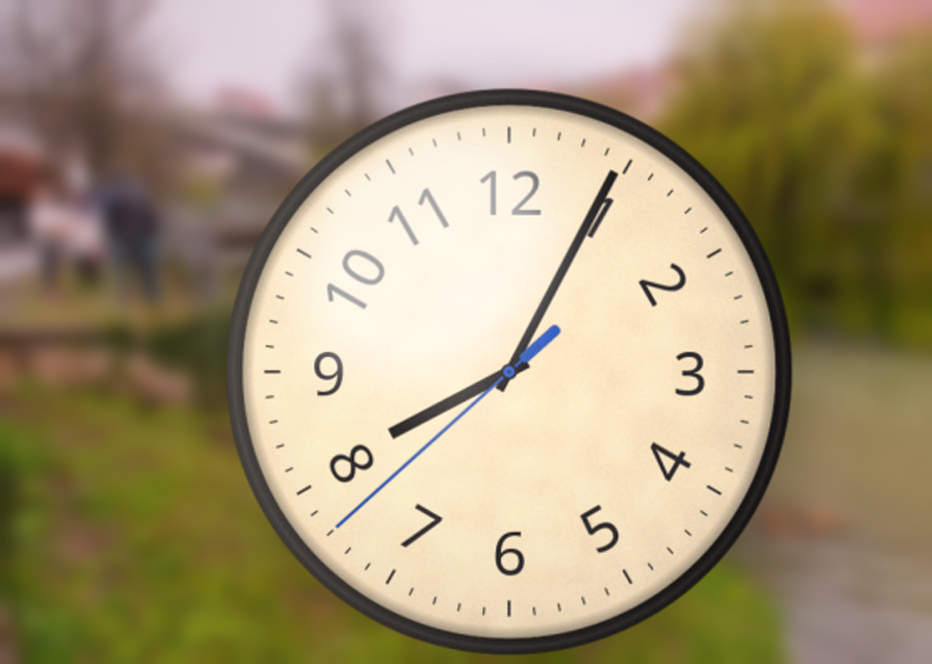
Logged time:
8h04m38s
